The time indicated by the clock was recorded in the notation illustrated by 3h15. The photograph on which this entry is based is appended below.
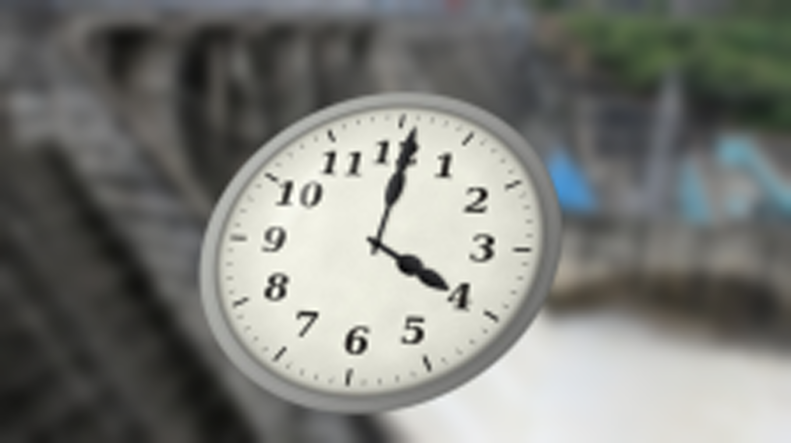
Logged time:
4h01
